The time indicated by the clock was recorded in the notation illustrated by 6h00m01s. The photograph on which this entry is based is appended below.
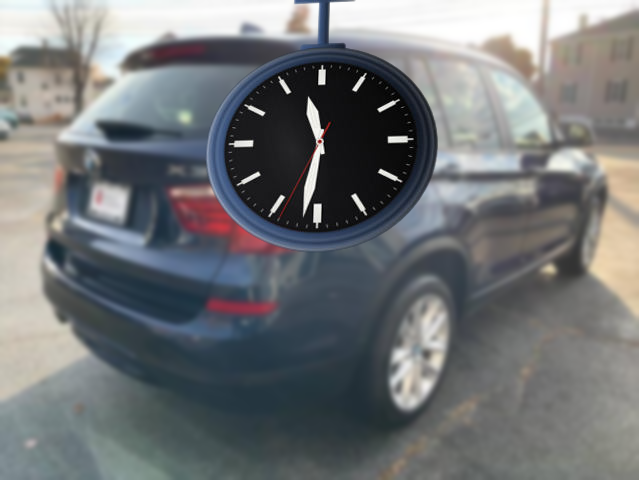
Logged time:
11h31m34s
